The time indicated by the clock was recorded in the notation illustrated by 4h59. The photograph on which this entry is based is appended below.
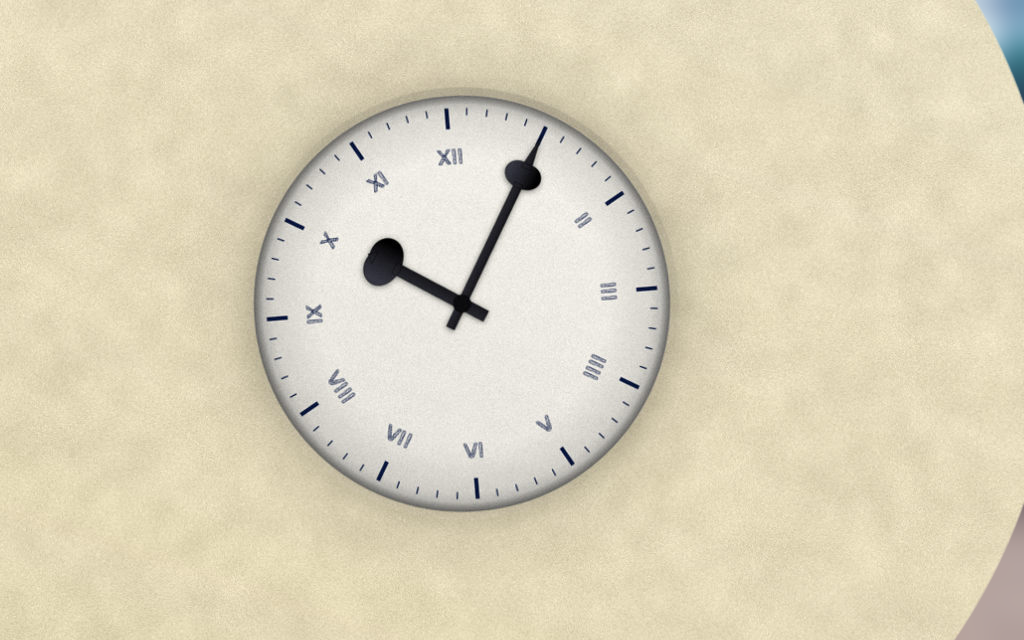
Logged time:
10h05
